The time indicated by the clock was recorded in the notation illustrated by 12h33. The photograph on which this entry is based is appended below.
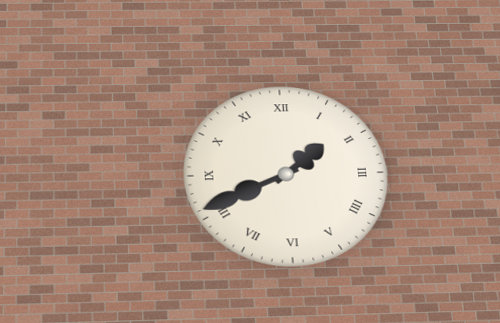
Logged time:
1h41
